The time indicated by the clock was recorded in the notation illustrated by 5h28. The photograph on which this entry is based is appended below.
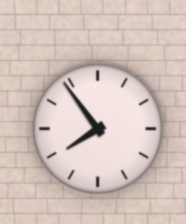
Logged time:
7h54
